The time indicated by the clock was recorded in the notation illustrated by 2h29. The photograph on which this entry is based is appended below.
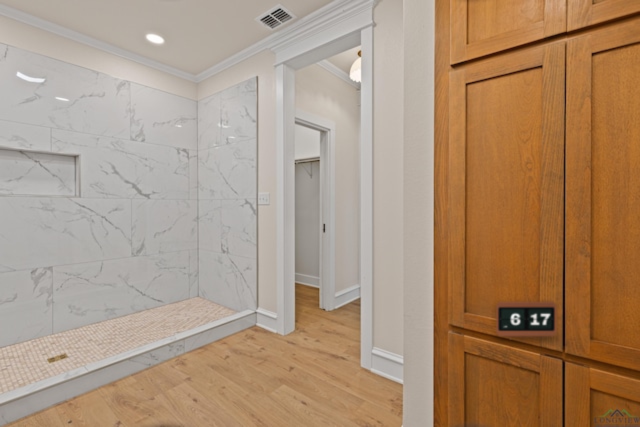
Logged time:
6h17
